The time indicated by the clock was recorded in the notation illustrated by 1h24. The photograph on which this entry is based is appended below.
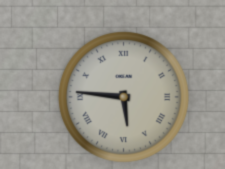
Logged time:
5h46
